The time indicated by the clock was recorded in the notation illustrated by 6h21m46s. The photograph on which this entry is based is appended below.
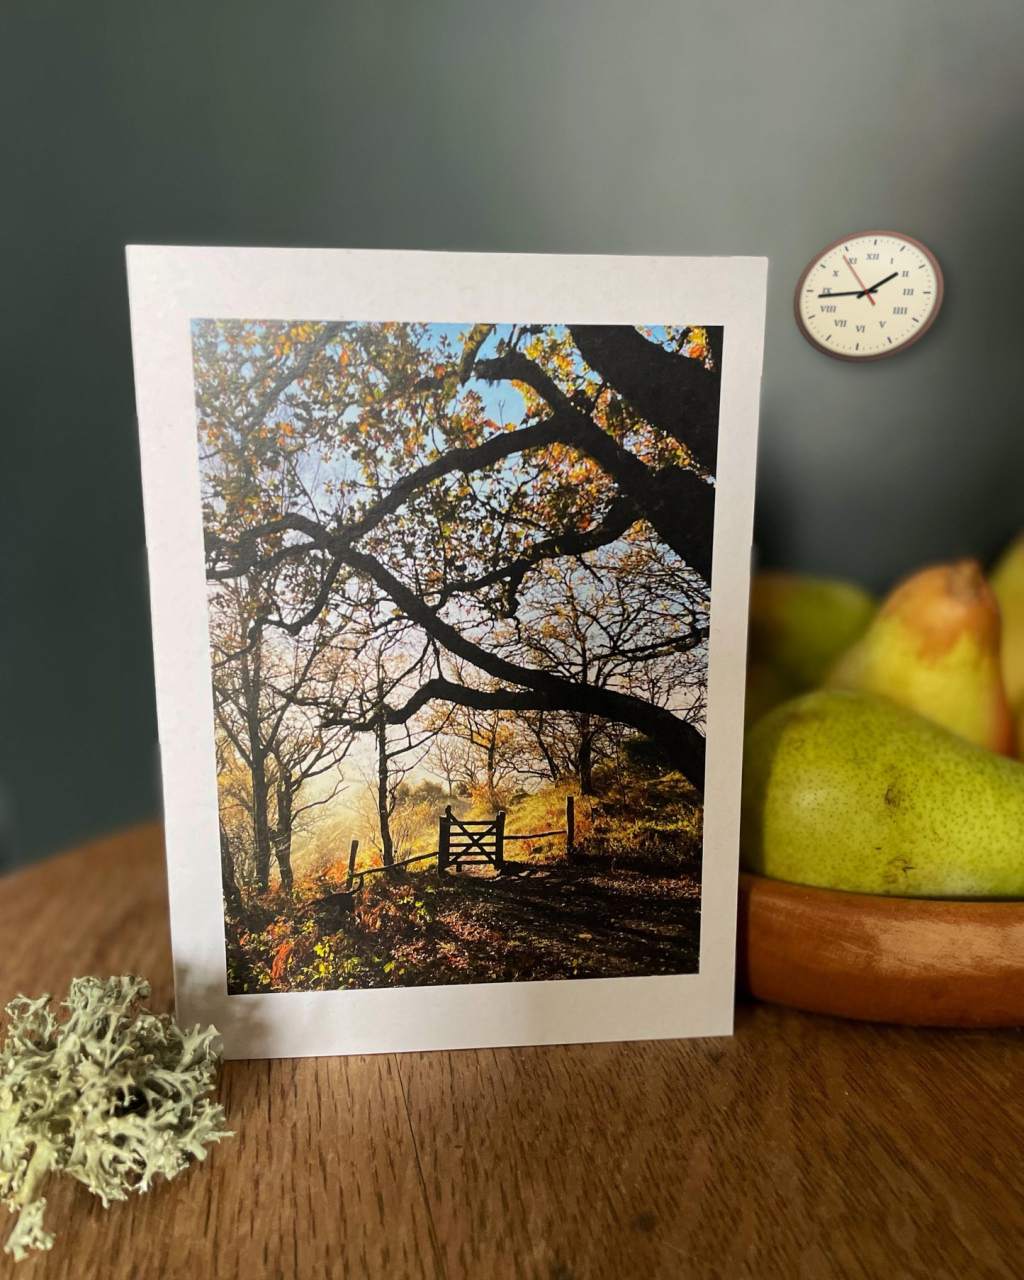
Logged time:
1h43m54s
